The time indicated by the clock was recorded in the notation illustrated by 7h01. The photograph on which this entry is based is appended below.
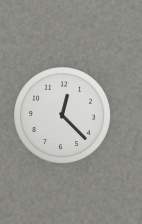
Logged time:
12h22
